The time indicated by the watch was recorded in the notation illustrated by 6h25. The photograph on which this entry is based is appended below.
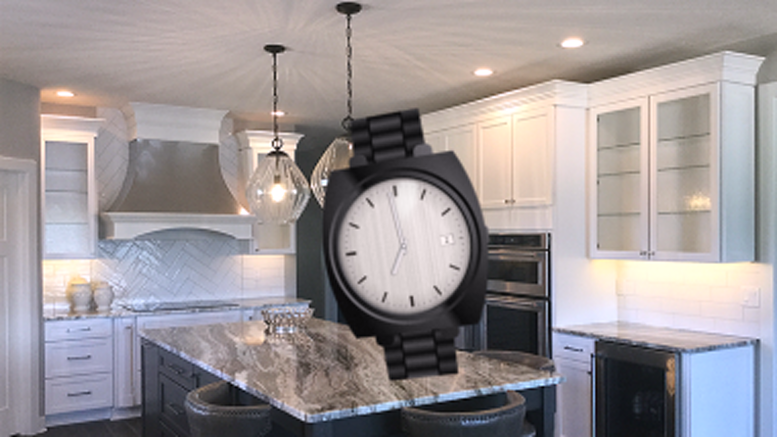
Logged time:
6h59
